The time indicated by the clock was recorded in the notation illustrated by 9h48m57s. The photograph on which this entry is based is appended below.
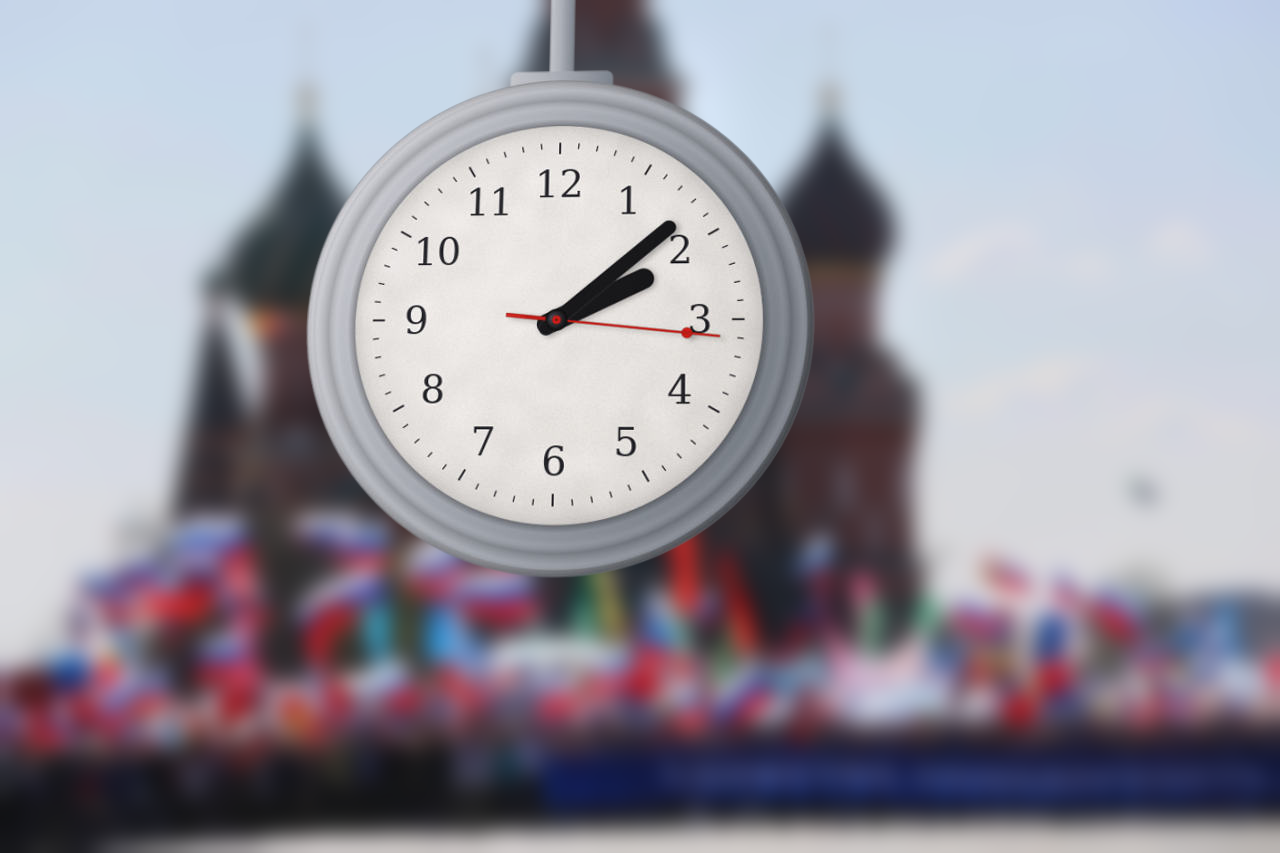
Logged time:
2h08m16s
